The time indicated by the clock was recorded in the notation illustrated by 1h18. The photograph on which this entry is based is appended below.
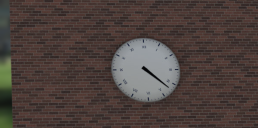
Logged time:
4h22
